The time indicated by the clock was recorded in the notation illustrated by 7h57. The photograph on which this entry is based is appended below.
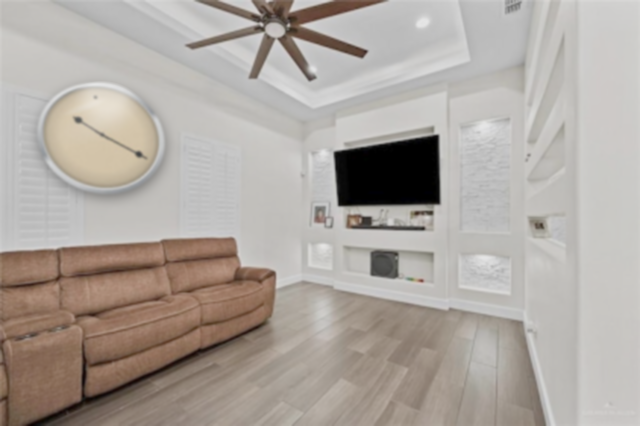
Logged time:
10h21
